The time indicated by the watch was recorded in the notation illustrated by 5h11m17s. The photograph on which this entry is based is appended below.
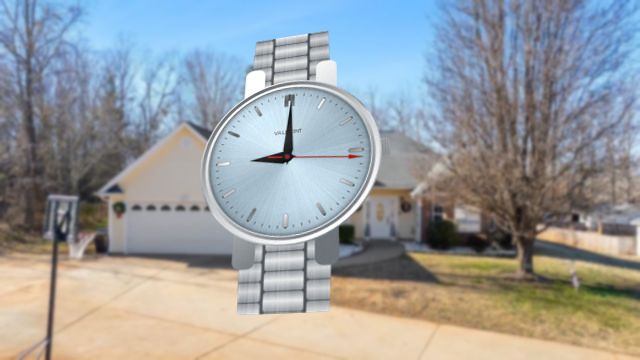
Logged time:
9h00m16s
